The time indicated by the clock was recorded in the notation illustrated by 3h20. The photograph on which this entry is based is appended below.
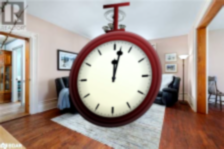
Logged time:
12h02
